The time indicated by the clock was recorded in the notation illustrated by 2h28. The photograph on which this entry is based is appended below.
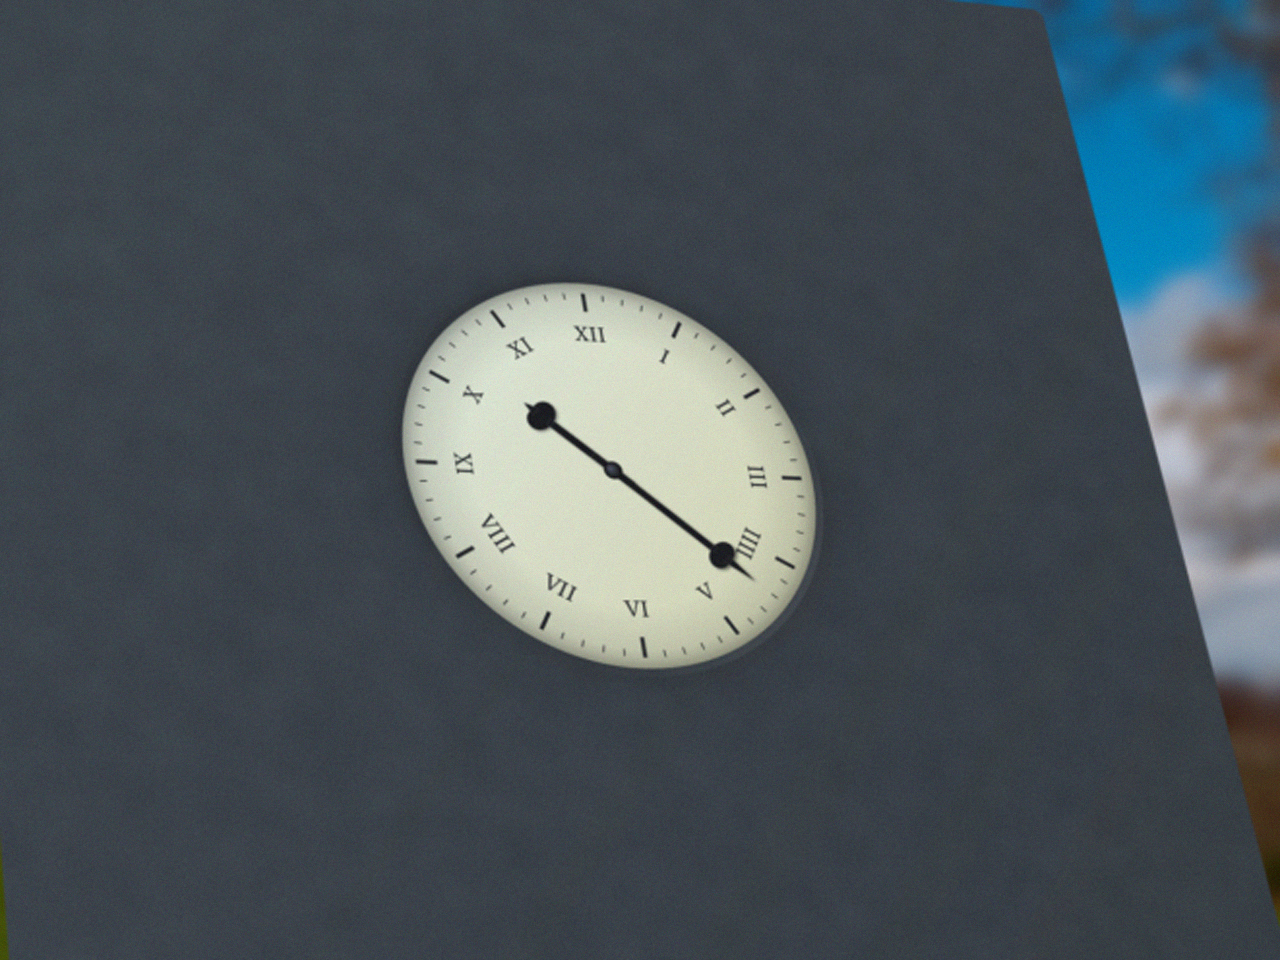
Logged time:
10h22
